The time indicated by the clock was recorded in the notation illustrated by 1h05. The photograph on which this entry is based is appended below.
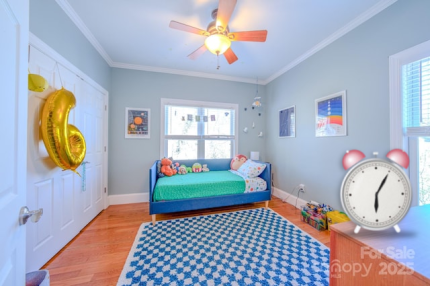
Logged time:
6h05
